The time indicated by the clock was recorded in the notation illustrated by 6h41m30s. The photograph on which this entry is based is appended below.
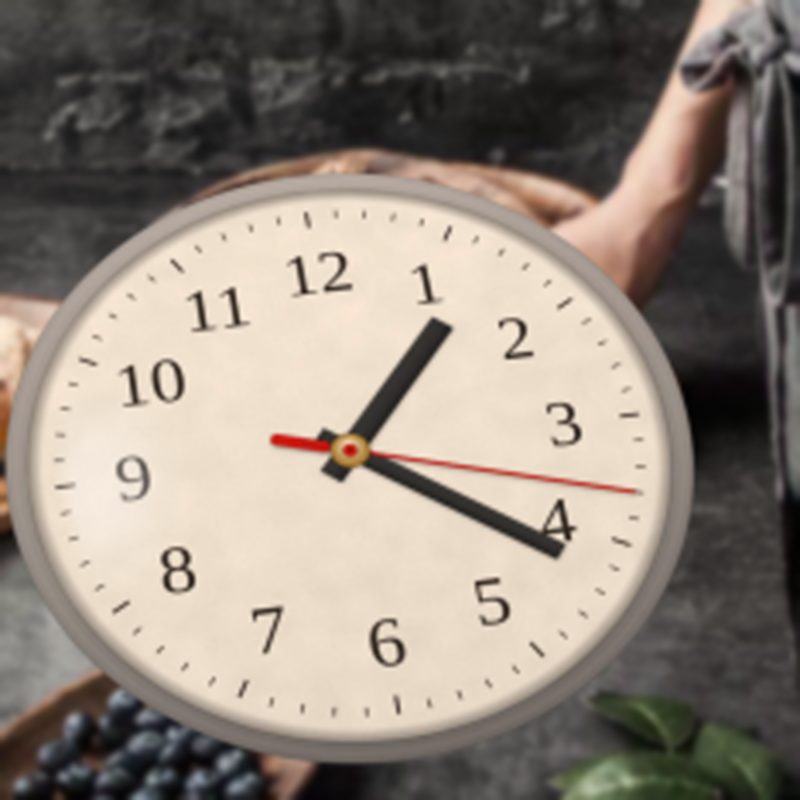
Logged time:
1h21m18s
